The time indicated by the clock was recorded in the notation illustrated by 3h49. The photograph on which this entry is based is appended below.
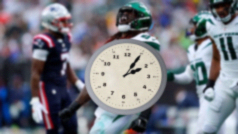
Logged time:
2h05
